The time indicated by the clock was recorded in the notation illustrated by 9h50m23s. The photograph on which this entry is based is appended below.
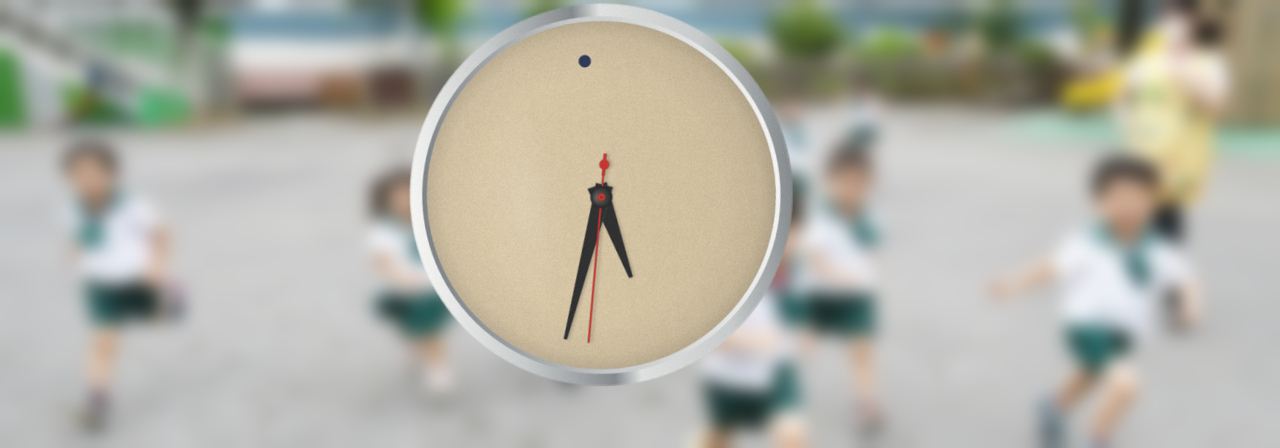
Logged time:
5h33m32s
